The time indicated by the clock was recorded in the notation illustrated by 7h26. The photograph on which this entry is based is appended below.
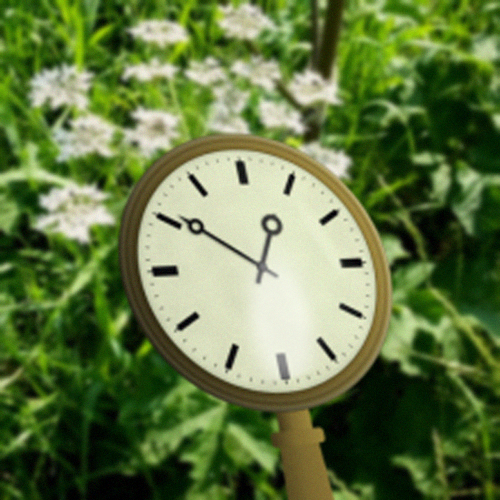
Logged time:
12h51
